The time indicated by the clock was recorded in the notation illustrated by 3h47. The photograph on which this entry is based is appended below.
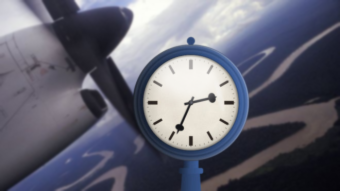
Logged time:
2h34
